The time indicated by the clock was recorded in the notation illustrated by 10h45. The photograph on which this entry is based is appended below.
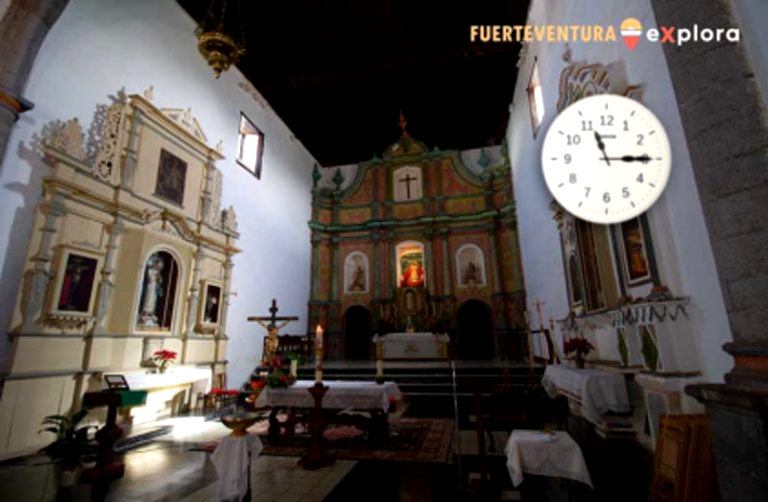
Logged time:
11h15
